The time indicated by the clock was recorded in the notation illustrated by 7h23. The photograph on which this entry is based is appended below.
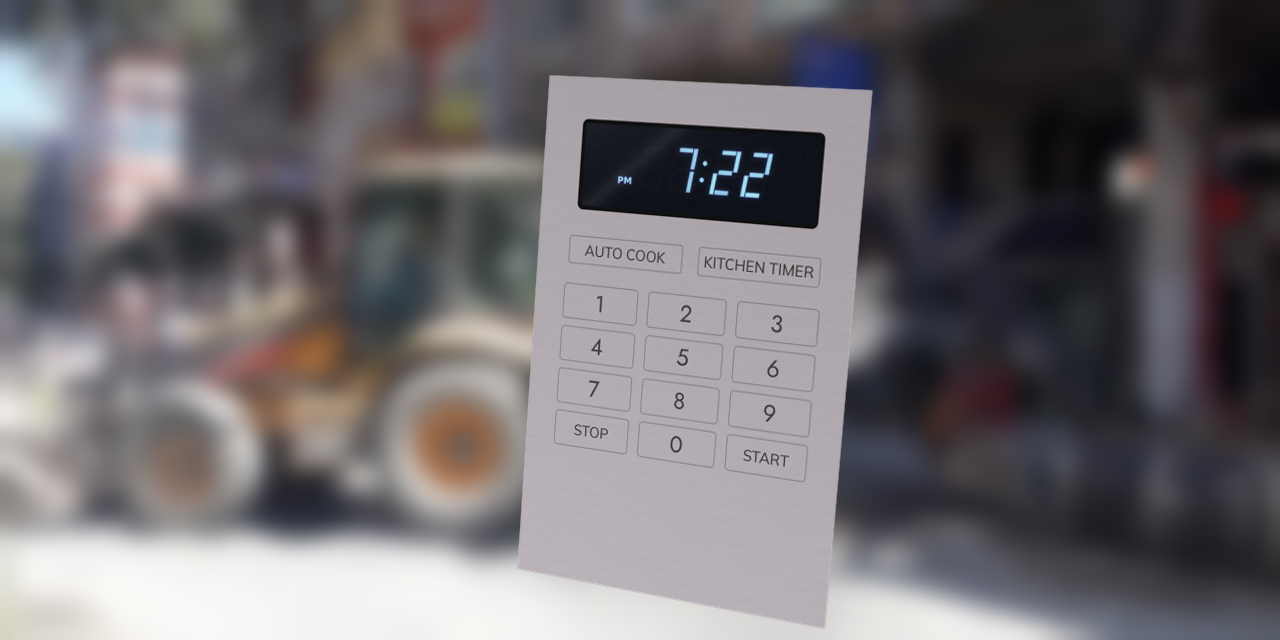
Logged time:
7h22
